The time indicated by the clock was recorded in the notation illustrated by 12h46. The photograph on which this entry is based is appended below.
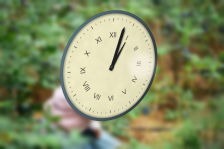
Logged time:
1h03
